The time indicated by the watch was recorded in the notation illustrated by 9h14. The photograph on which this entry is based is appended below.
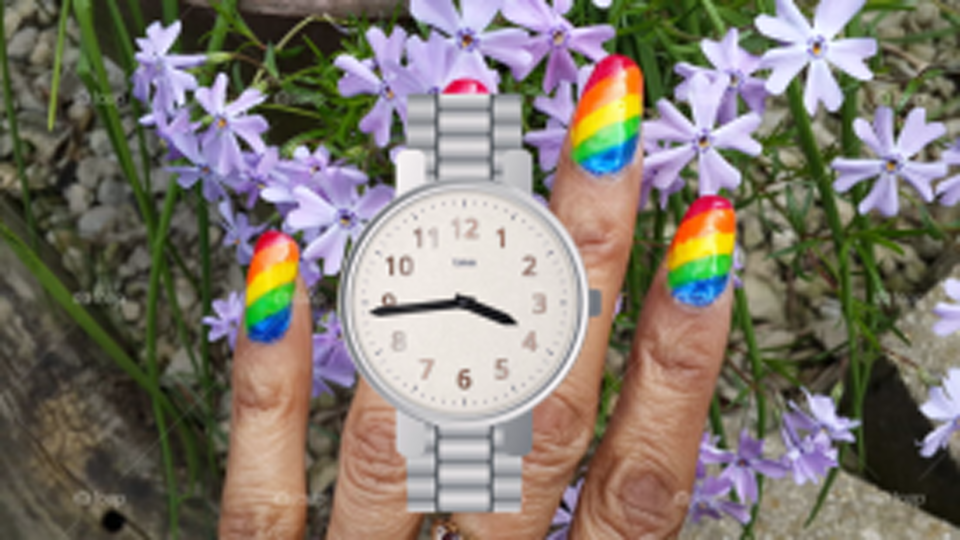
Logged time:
3h44
